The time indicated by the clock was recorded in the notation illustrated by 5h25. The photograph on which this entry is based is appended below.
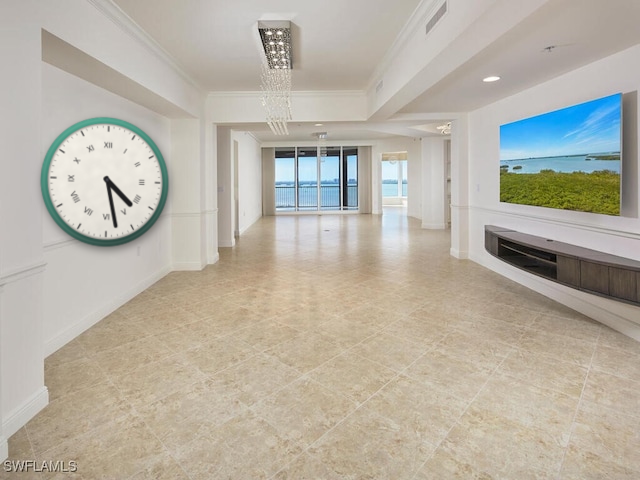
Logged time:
4h28
